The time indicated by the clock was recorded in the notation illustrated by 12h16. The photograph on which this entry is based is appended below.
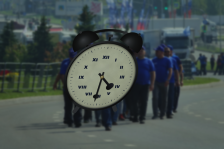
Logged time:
4h31
